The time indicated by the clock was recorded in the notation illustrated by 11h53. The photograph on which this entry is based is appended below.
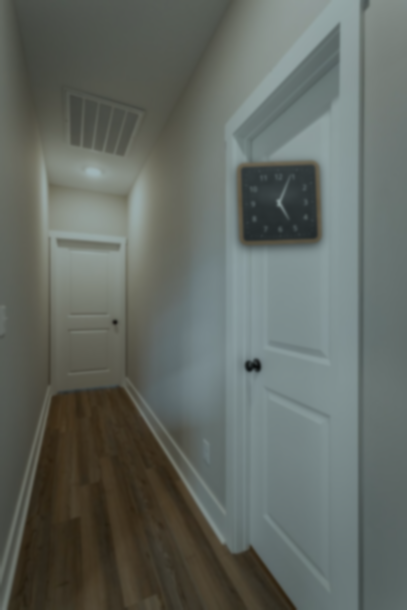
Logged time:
5h04
